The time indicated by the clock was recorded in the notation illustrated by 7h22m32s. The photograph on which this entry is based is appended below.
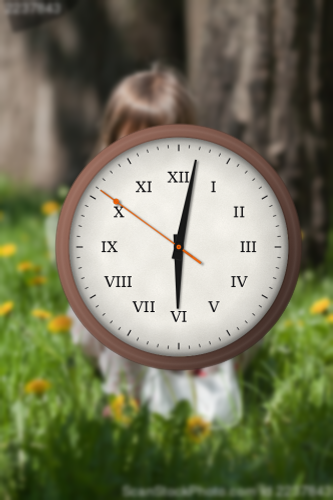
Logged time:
6h01m51s
